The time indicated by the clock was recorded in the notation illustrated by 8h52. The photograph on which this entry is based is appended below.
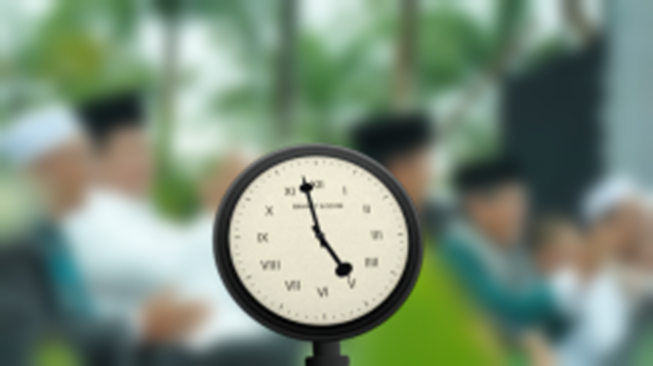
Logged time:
4h58
